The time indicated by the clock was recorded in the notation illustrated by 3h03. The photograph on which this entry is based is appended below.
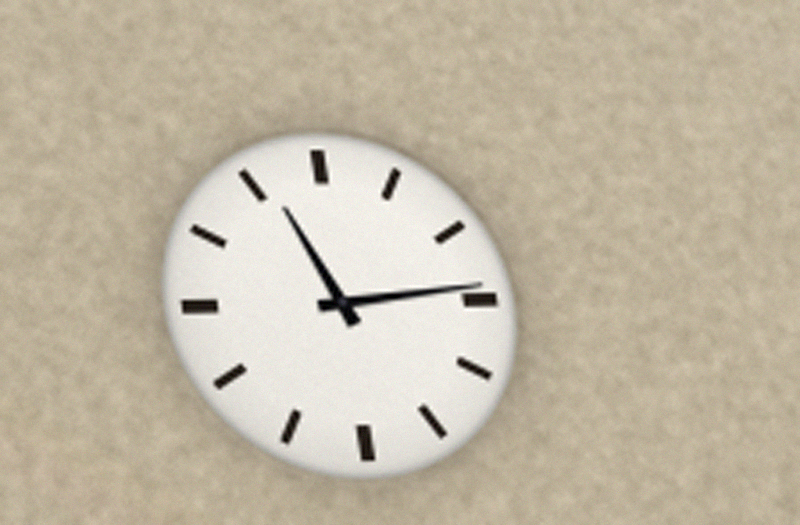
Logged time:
11h14
